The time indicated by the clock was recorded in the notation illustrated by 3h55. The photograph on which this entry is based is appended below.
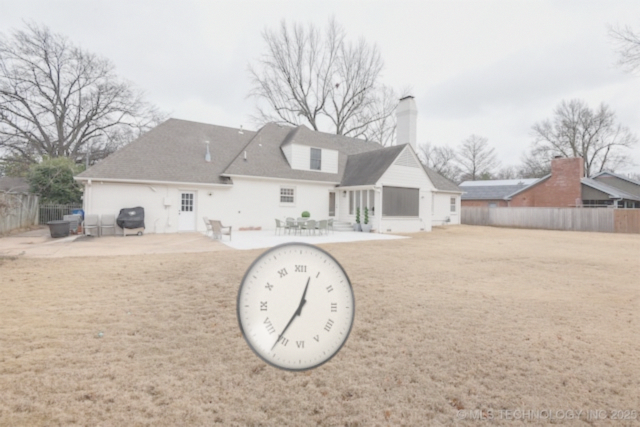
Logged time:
12h36
